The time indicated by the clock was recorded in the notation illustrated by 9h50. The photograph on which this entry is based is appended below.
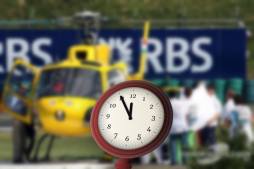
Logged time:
11h55
